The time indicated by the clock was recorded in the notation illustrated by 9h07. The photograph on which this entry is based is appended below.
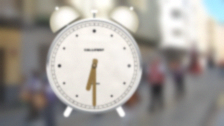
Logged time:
6h30
